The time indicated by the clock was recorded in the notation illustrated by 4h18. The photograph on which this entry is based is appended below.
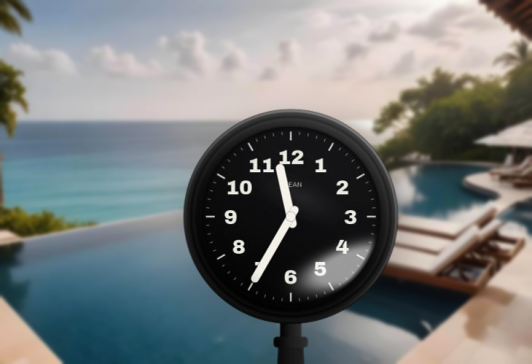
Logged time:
11h35
